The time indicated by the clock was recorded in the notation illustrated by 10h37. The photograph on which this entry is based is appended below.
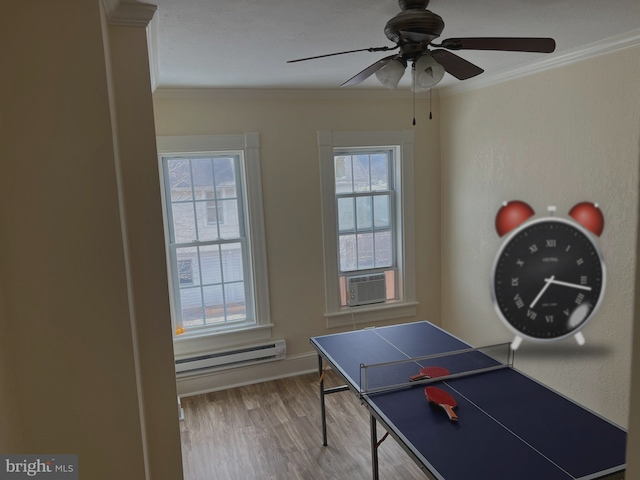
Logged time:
7h17
